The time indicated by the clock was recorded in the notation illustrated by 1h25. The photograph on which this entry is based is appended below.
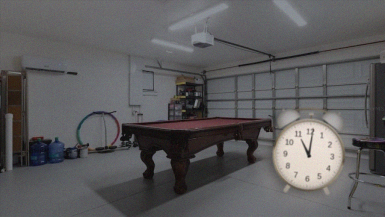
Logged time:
11h01
